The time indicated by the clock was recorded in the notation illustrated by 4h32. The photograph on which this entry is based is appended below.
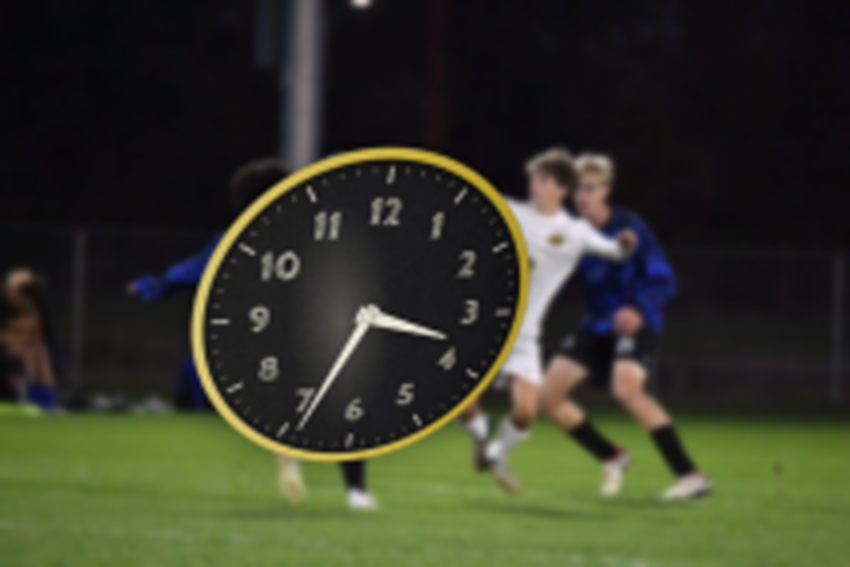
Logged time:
3h34
